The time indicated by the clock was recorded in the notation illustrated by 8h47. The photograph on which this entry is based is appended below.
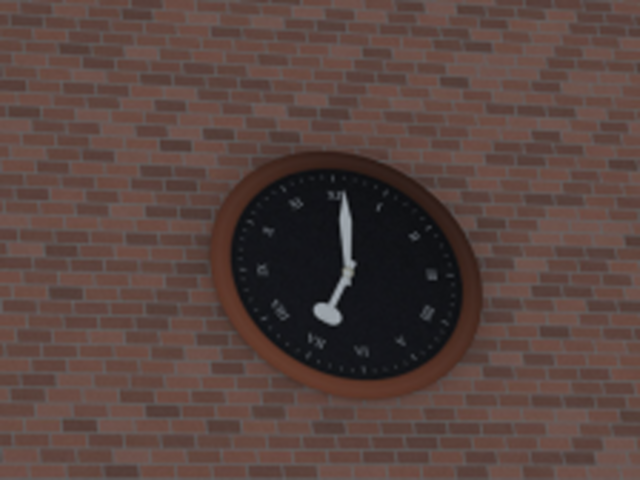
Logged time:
7h01
